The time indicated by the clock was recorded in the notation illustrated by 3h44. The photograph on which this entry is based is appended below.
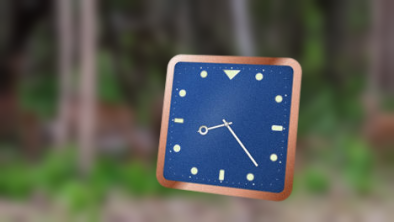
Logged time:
8h23
